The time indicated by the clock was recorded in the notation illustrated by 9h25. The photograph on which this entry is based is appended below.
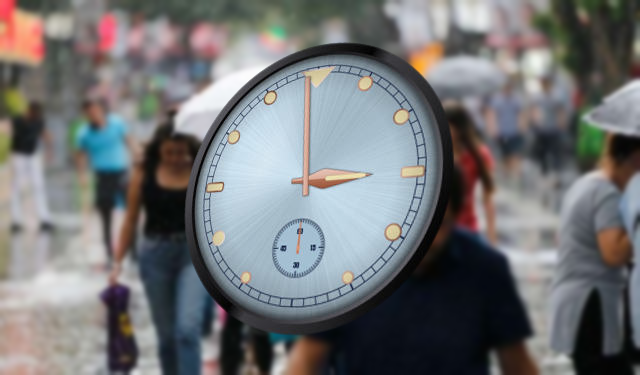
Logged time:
2h59
